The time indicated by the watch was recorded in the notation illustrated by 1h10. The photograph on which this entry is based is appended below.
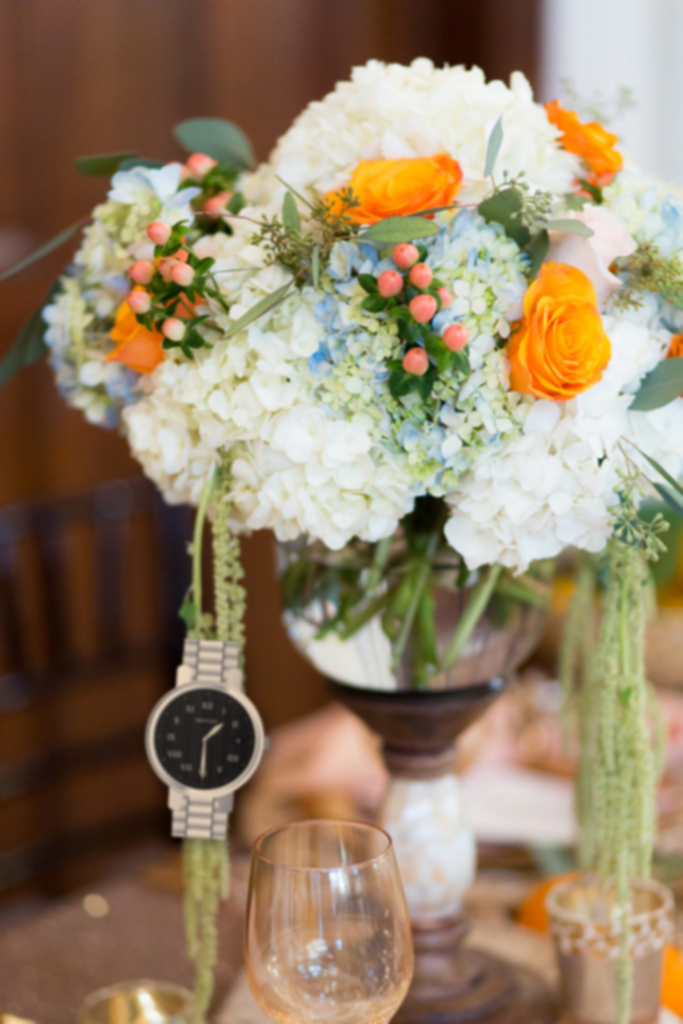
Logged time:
1h30
